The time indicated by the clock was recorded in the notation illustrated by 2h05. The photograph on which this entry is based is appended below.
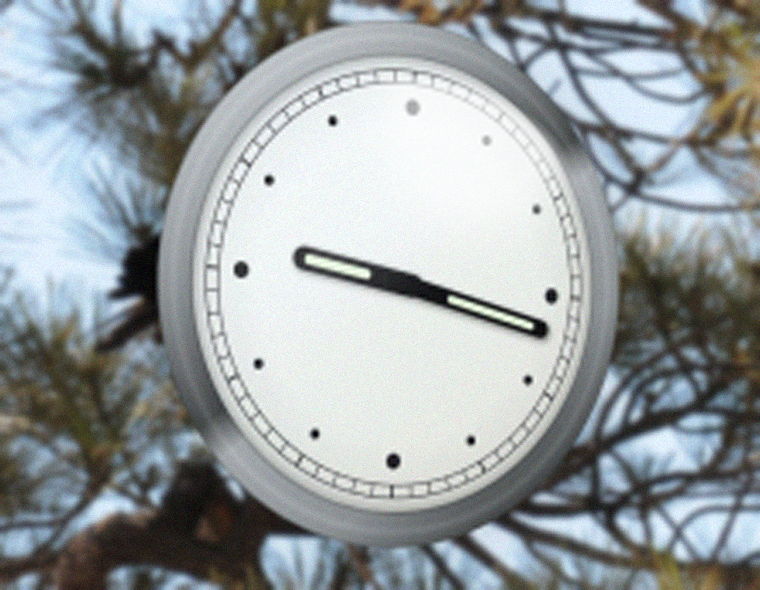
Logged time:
9h17
